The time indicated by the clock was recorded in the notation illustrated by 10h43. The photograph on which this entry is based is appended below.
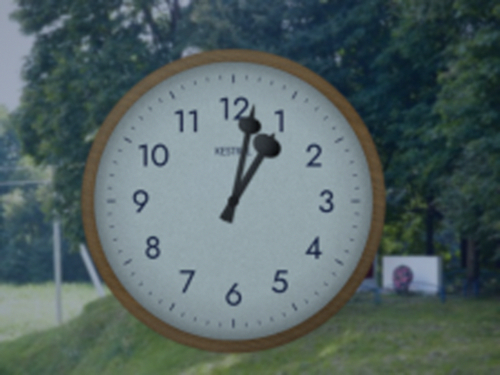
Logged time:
1h02
